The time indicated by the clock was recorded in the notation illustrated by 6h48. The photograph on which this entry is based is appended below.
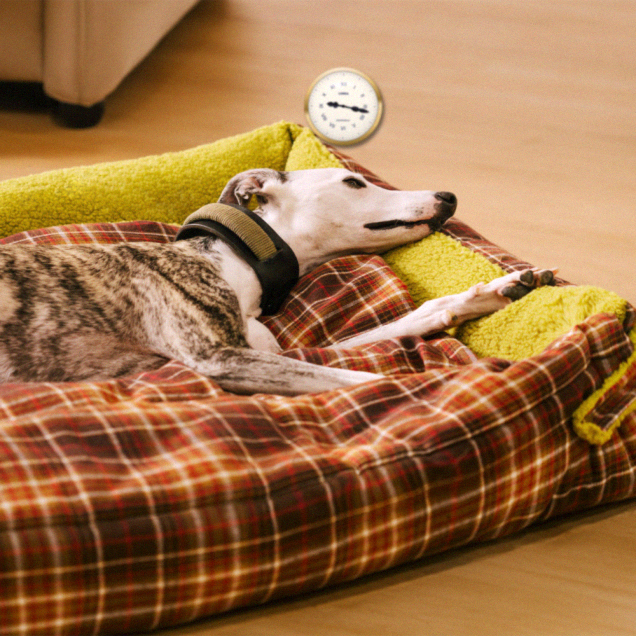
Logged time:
9h17
